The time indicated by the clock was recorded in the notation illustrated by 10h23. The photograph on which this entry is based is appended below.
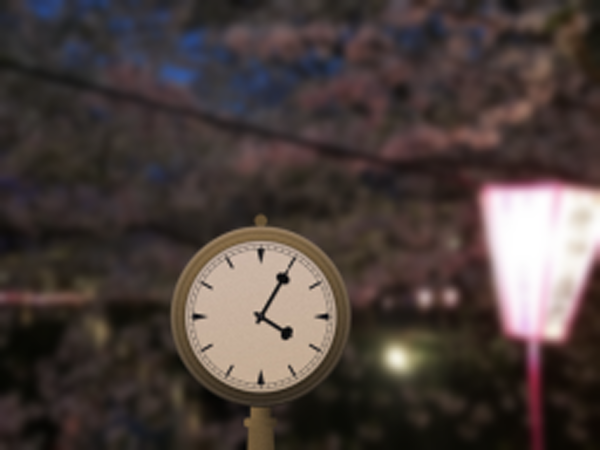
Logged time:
4h05
